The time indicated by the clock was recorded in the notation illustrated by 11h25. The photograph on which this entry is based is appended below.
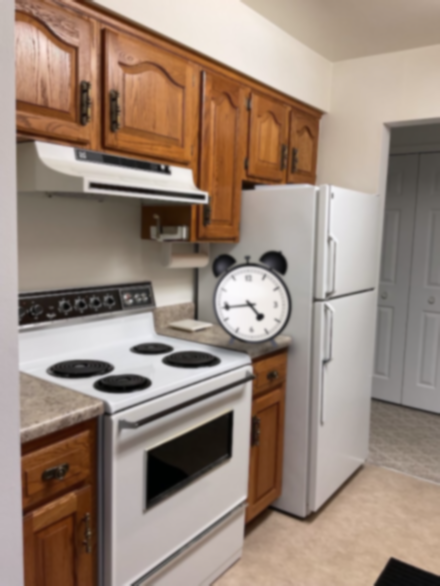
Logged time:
4h44
